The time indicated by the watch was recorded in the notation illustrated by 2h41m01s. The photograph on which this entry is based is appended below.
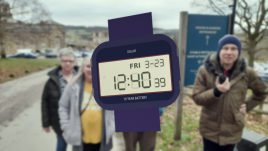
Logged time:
12h40m39s
